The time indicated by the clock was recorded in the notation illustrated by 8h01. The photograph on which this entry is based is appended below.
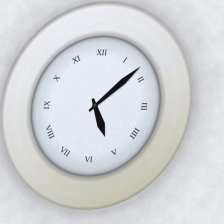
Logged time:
5h08
